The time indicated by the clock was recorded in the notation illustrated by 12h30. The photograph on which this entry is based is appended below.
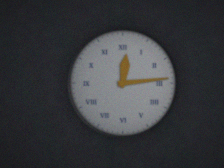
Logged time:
12h14
